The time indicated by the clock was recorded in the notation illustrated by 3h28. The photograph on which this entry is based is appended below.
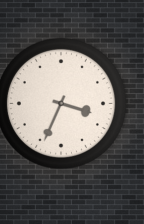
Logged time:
3h34
